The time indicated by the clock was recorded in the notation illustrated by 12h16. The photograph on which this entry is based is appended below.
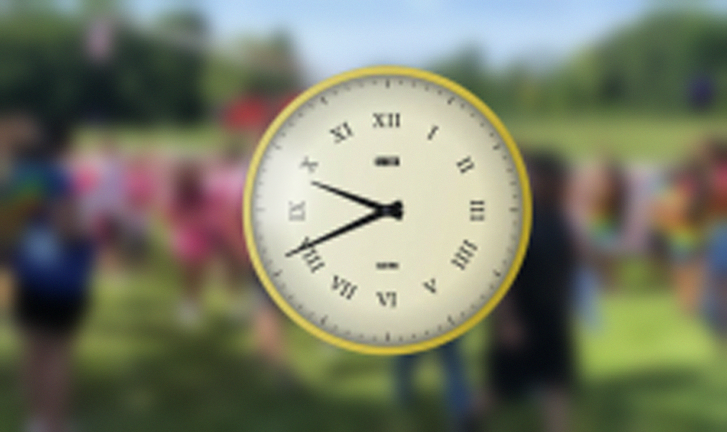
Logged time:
9h41
